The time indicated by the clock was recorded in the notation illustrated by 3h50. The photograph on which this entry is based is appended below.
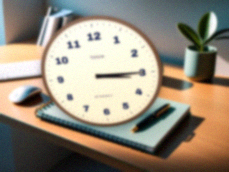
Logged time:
3h15
